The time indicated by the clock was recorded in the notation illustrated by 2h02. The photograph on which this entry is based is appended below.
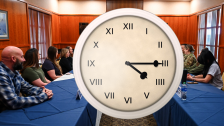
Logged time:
4h15
